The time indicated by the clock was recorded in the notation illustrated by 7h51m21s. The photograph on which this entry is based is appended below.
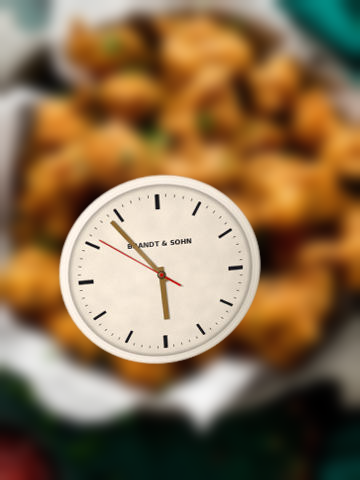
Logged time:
5h53m51s
